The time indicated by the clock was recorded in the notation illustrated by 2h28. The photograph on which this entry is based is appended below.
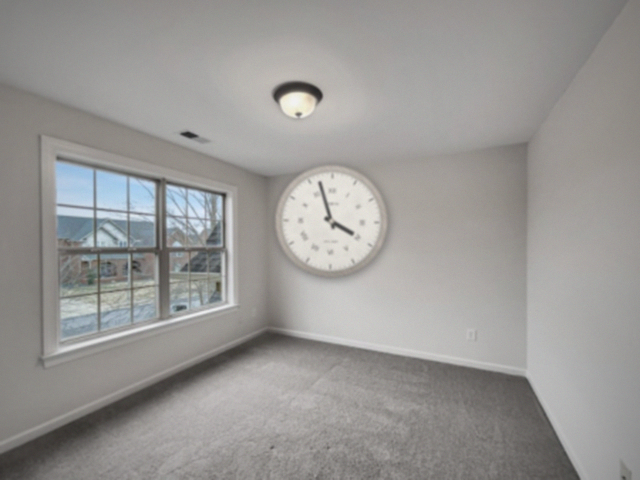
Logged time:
3h57
